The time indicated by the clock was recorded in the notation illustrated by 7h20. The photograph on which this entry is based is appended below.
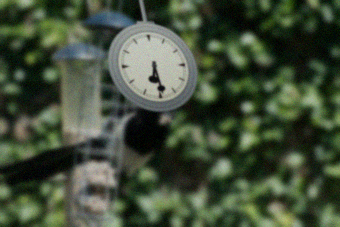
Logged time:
6h29
